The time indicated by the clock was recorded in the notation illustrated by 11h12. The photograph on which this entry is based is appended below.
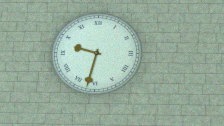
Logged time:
9h32
